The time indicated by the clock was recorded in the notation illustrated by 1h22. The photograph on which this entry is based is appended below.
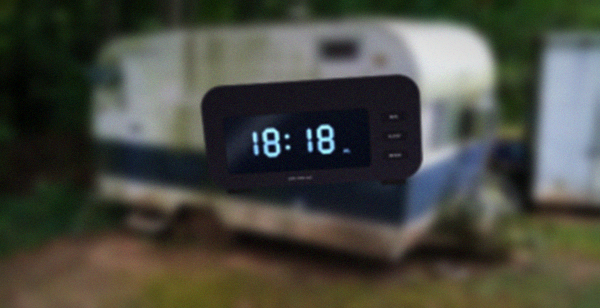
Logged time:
18h18
